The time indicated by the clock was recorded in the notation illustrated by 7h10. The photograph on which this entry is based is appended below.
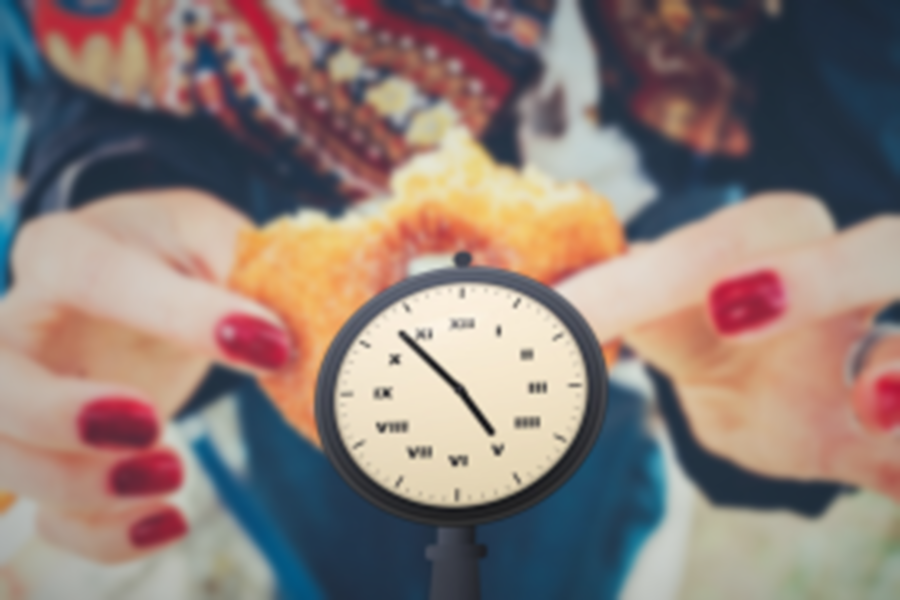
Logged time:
4h53
